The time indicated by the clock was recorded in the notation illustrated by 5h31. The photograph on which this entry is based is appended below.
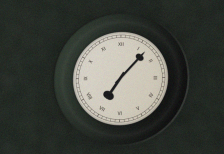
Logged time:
7h07
